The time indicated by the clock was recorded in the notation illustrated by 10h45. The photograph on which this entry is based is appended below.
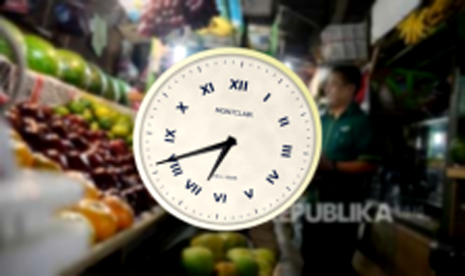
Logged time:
6h41
